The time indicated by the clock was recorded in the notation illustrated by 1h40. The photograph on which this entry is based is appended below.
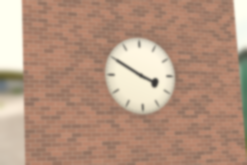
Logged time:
3h50
